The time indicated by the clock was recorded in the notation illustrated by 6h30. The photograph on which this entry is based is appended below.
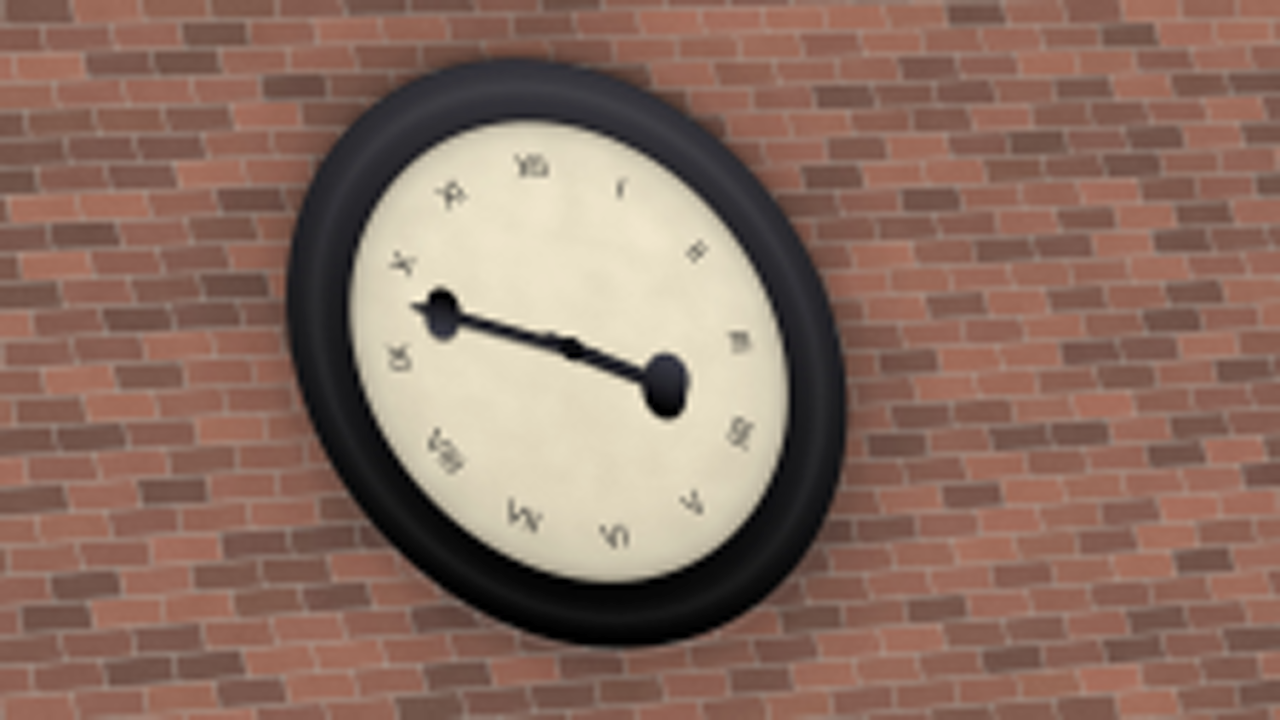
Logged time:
3h48
